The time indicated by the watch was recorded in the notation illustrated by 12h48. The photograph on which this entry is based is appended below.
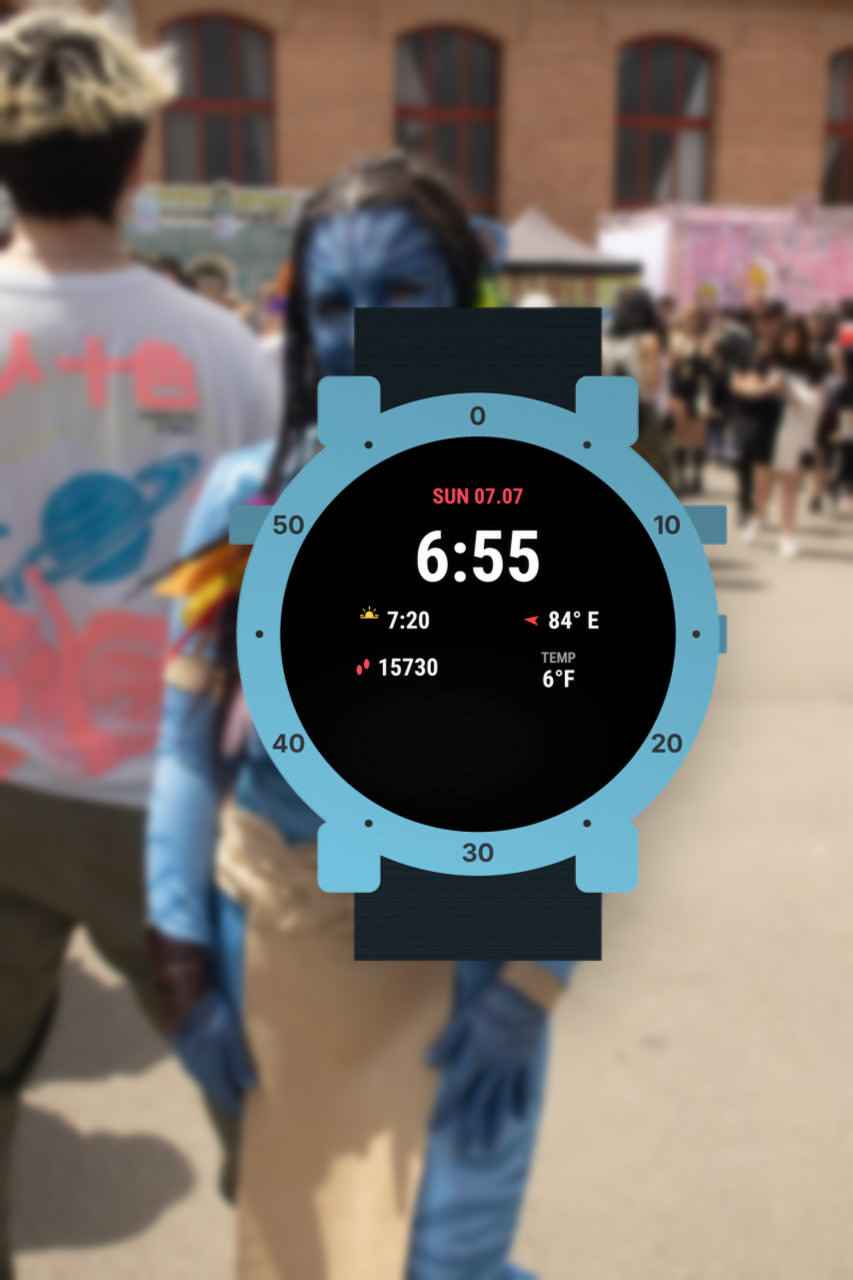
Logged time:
6h55
